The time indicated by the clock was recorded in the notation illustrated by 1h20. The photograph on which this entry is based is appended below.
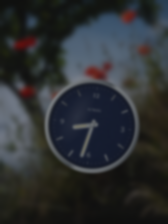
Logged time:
8h32
